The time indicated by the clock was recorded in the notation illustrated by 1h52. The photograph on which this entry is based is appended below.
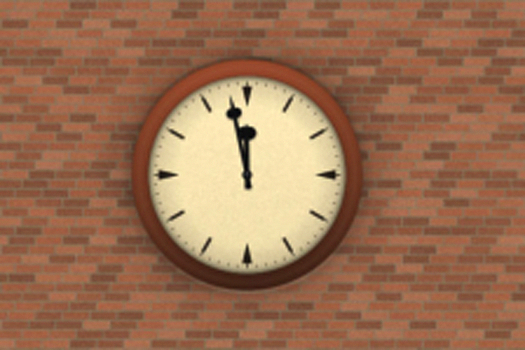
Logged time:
11h58
